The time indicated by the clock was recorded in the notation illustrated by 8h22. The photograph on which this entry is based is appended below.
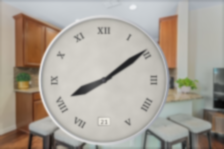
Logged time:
8h09
